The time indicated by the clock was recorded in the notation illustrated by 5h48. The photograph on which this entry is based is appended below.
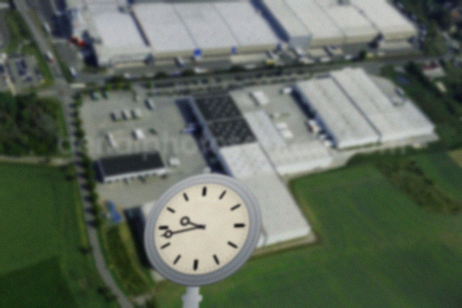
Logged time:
9h43
